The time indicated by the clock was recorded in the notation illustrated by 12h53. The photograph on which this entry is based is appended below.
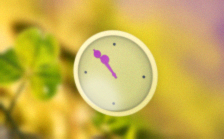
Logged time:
10h53
